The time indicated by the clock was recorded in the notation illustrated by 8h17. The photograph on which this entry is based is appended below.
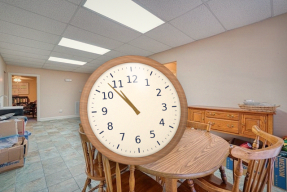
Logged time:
10h53
